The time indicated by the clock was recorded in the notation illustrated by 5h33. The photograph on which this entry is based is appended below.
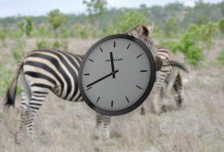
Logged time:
11h41
